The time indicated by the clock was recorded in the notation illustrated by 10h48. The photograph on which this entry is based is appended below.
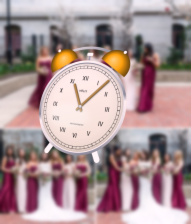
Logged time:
11h07
